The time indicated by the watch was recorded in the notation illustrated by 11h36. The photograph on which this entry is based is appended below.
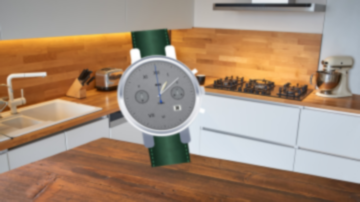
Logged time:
1h09
